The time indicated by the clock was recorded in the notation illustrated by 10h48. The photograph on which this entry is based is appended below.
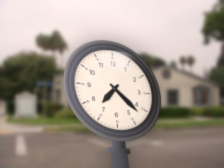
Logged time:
7h22
